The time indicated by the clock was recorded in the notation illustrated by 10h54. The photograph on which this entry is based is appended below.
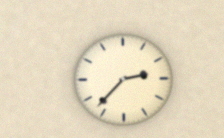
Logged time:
2h37
